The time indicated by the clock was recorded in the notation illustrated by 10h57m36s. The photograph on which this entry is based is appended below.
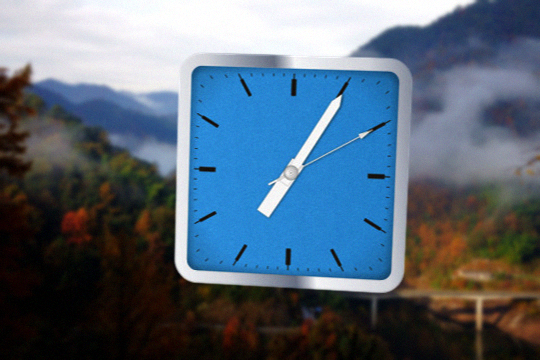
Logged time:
7h05m10s
